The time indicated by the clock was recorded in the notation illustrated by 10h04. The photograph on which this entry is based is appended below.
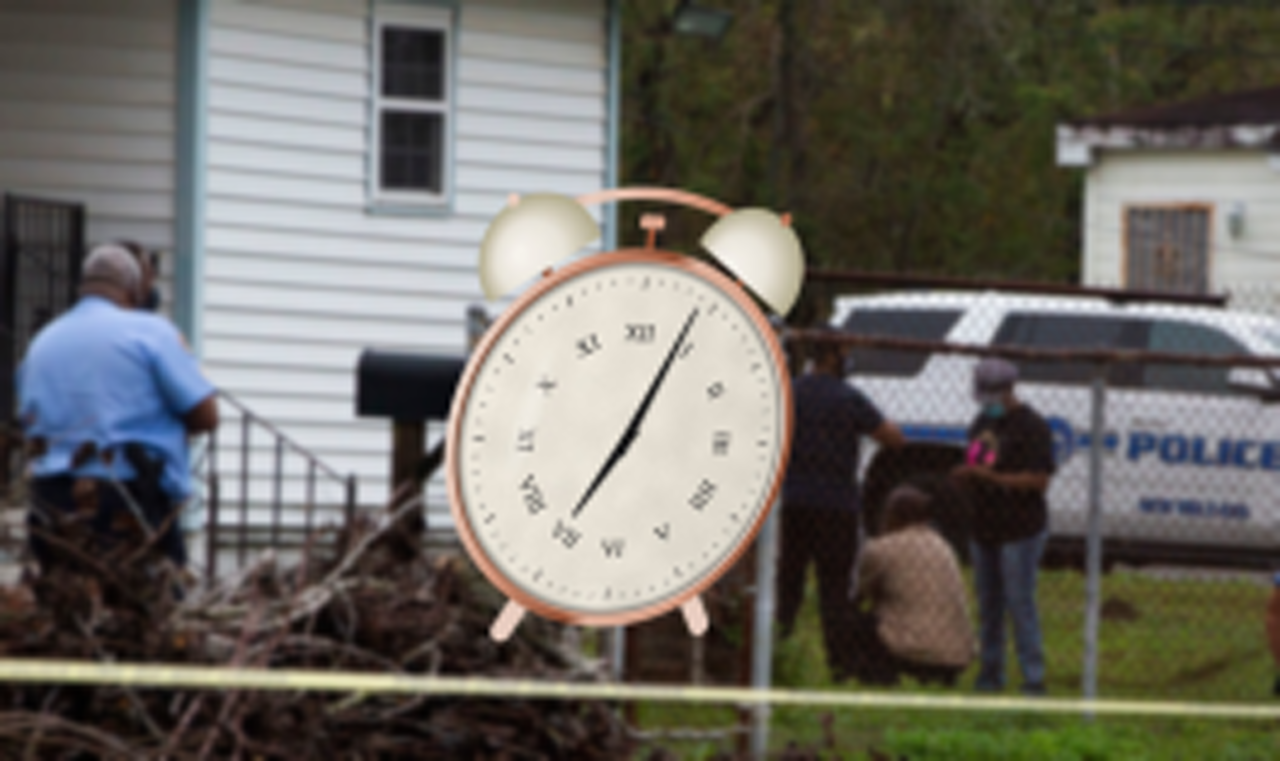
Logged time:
7h04
